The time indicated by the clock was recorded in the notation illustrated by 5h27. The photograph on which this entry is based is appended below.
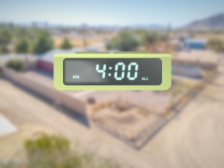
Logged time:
4h00
